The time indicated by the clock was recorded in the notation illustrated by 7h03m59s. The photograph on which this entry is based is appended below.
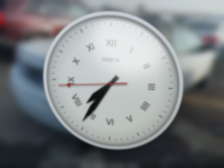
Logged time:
7h35m44s
